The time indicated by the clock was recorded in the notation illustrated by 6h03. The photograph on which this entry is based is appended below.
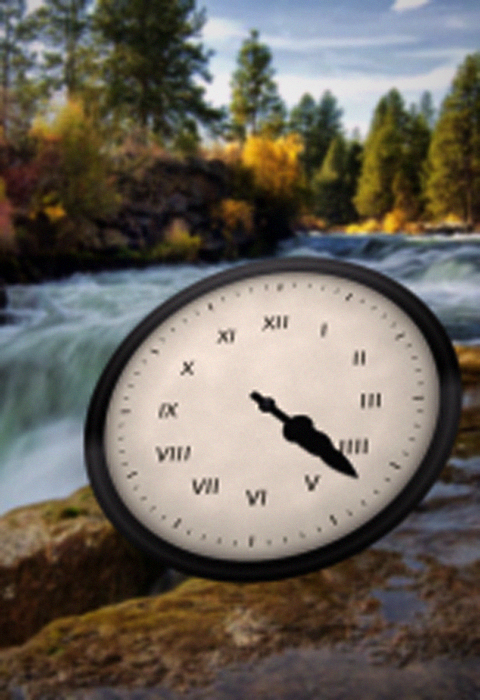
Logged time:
4h22
